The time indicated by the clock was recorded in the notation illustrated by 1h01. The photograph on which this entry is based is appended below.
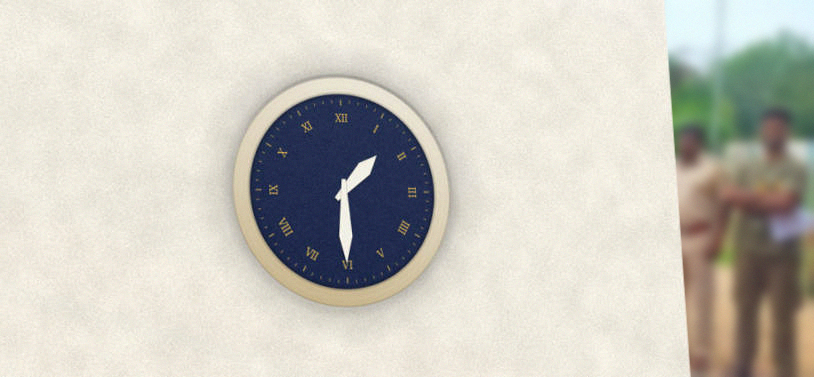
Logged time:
1h30
